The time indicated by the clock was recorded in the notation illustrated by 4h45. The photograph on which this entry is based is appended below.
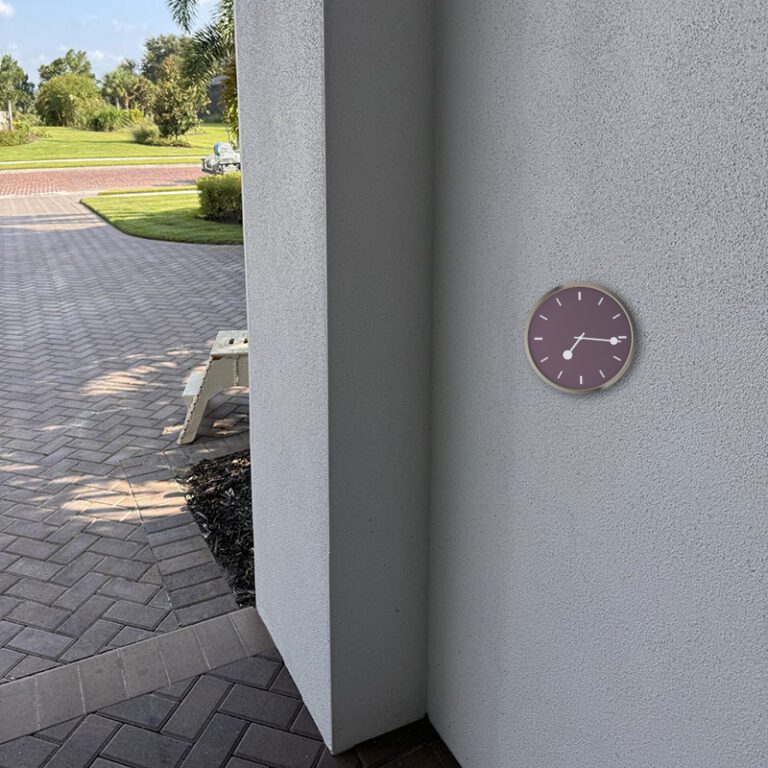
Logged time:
7h16
